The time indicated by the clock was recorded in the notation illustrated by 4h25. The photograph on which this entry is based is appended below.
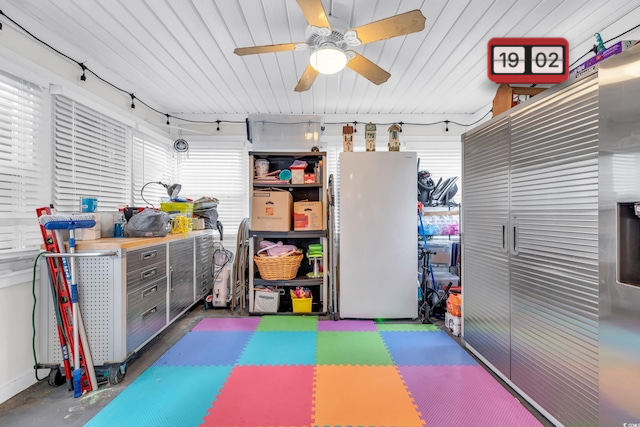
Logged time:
19h02
